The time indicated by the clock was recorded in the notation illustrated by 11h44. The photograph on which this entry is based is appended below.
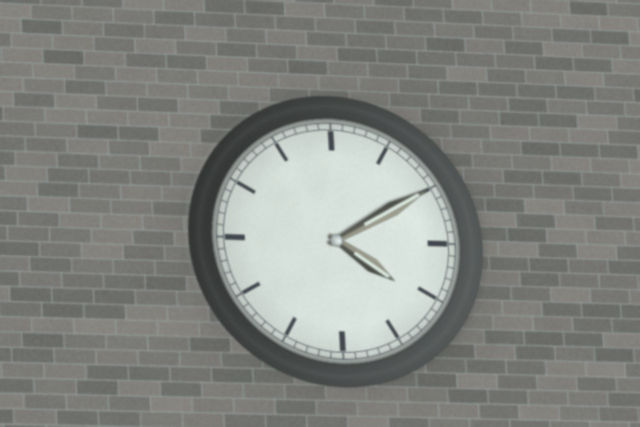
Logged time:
4h10
